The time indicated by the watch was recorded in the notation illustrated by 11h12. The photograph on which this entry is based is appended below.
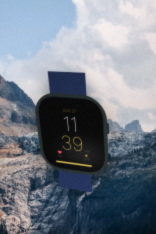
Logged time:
11h39
